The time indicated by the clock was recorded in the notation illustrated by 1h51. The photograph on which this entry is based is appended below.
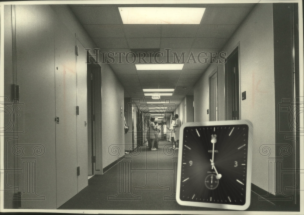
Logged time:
5h00
